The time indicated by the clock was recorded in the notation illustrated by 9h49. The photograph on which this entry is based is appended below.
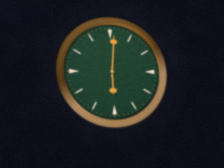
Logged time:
6h01
